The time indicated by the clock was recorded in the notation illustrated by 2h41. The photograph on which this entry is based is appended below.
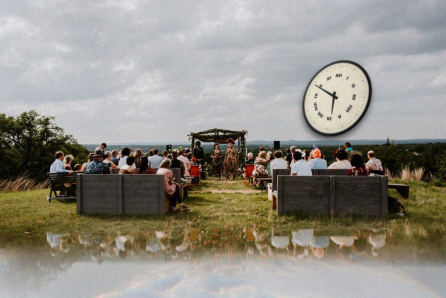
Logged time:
5h49
